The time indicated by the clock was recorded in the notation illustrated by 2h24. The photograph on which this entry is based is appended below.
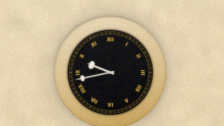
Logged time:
9h43
